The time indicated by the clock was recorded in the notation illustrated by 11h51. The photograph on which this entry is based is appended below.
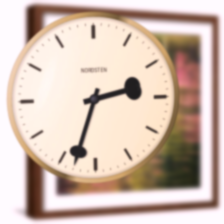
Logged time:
2h33
